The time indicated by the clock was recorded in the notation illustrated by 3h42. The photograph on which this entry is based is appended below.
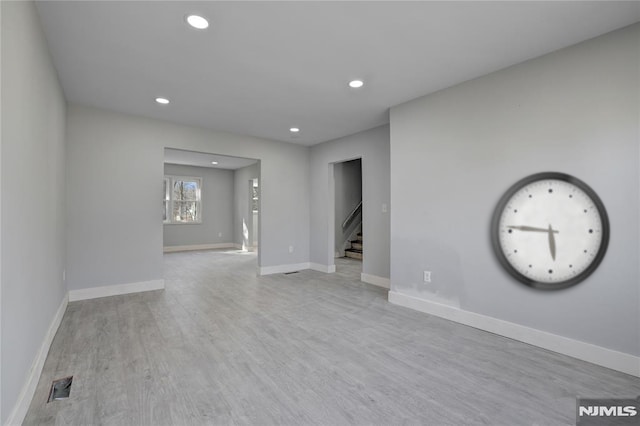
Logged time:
5h46
